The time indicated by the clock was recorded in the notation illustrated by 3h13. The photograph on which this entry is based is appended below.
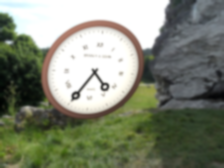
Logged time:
4h35
